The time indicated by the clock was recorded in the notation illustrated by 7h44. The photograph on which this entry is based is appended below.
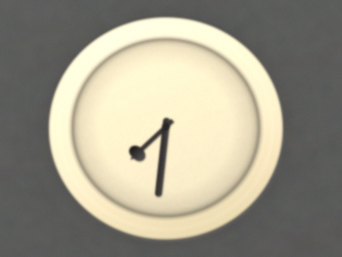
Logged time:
7h31
